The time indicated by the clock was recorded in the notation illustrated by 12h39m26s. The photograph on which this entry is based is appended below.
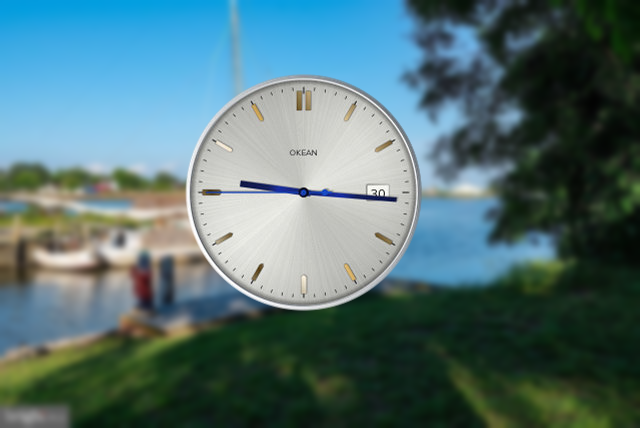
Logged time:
9h15m45s
